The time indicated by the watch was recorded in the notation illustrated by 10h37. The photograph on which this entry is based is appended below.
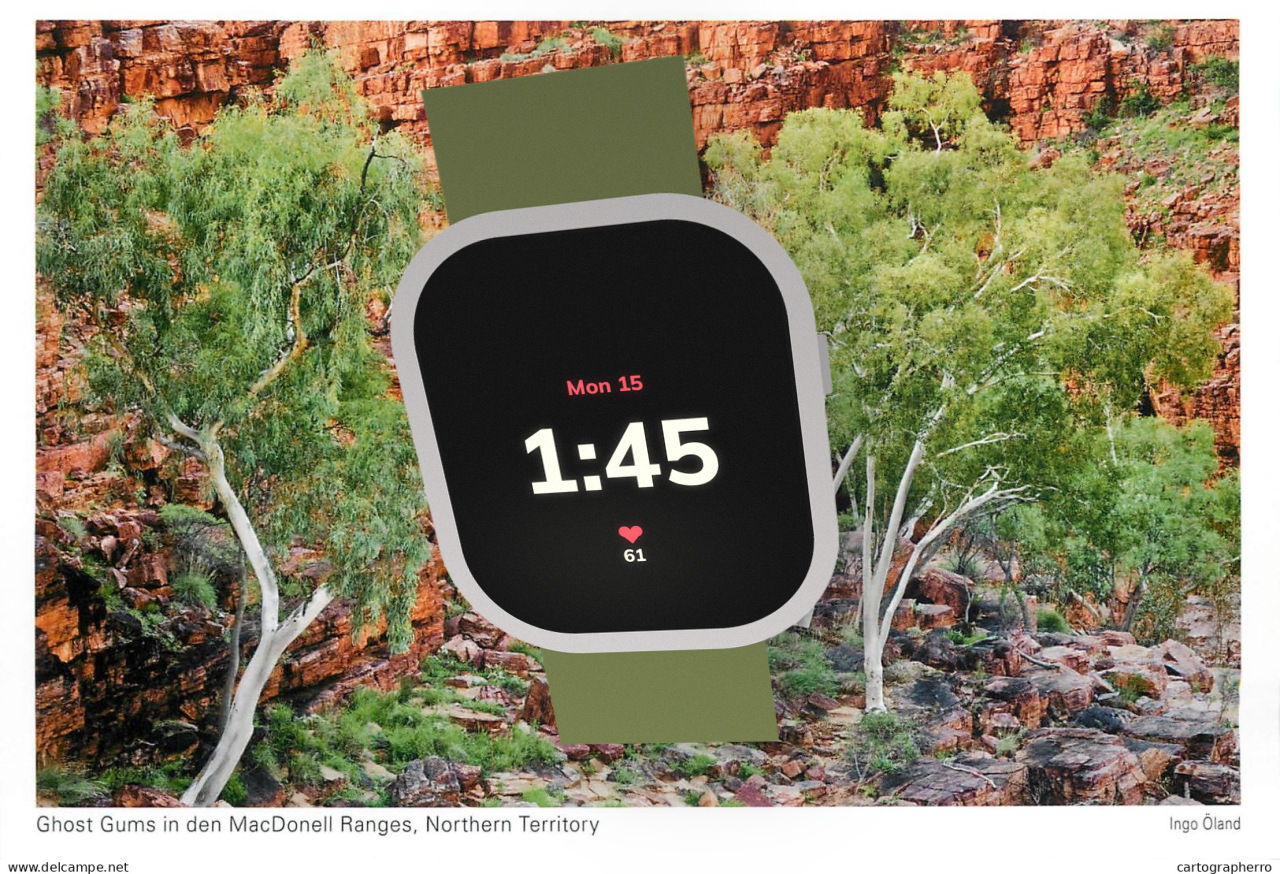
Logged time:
1h45
